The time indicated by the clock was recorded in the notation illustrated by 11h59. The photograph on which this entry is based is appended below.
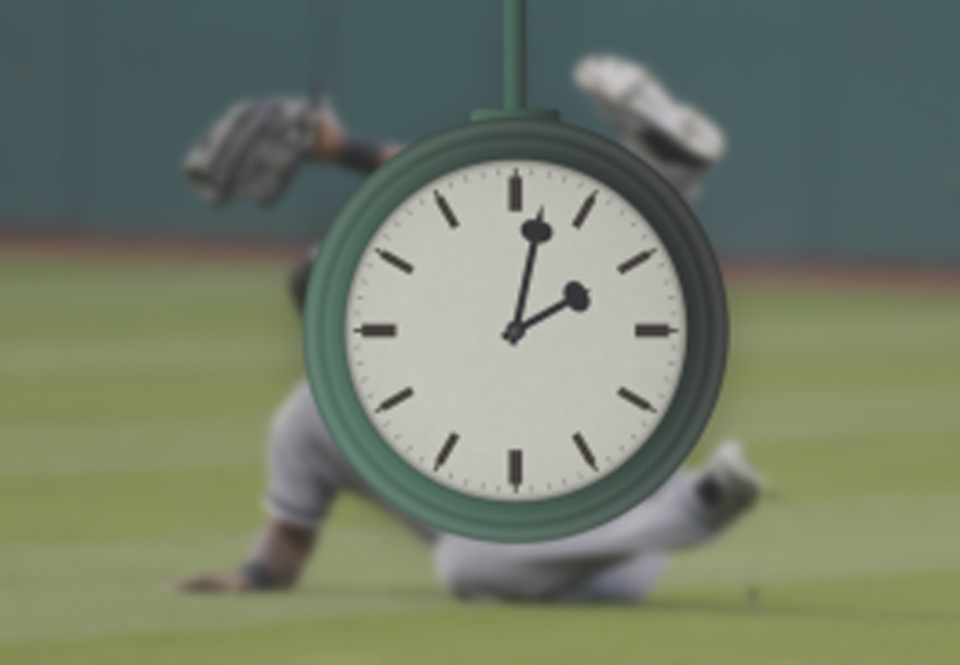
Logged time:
2h02
